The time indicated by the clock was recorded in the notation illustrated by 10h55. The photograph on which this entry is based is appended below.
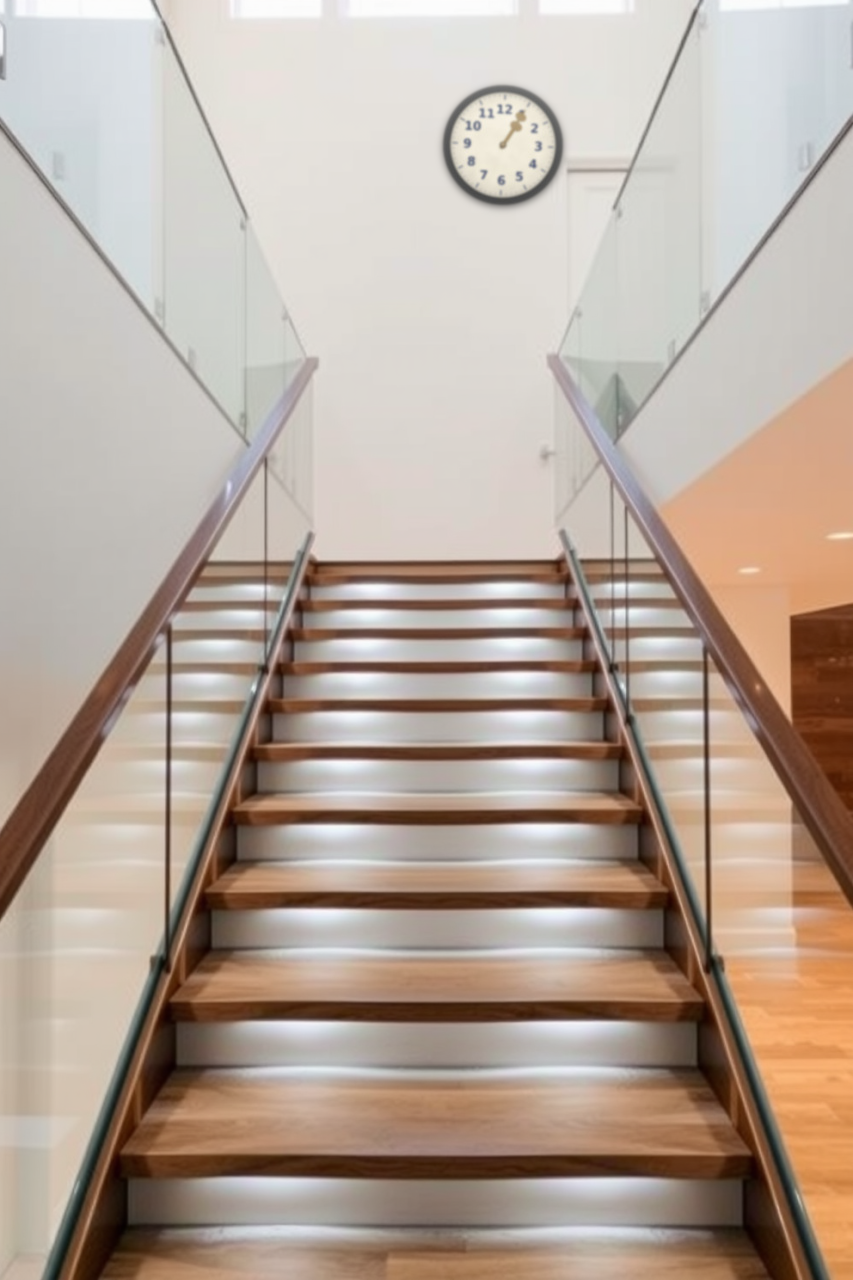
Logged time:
1h05
